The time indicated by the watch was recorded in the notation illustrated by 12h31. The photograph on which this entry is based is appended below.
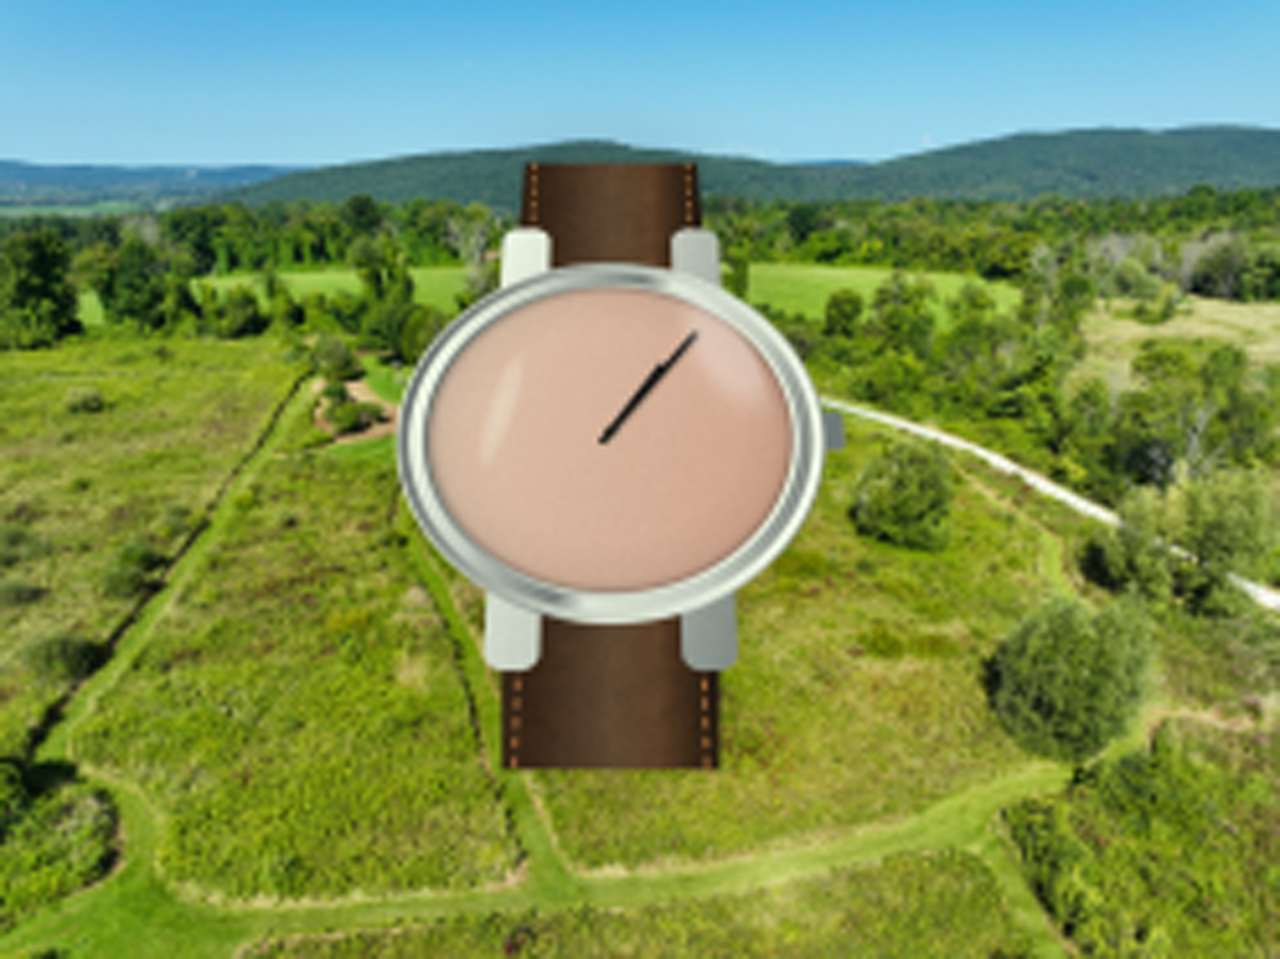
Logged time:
1h06
